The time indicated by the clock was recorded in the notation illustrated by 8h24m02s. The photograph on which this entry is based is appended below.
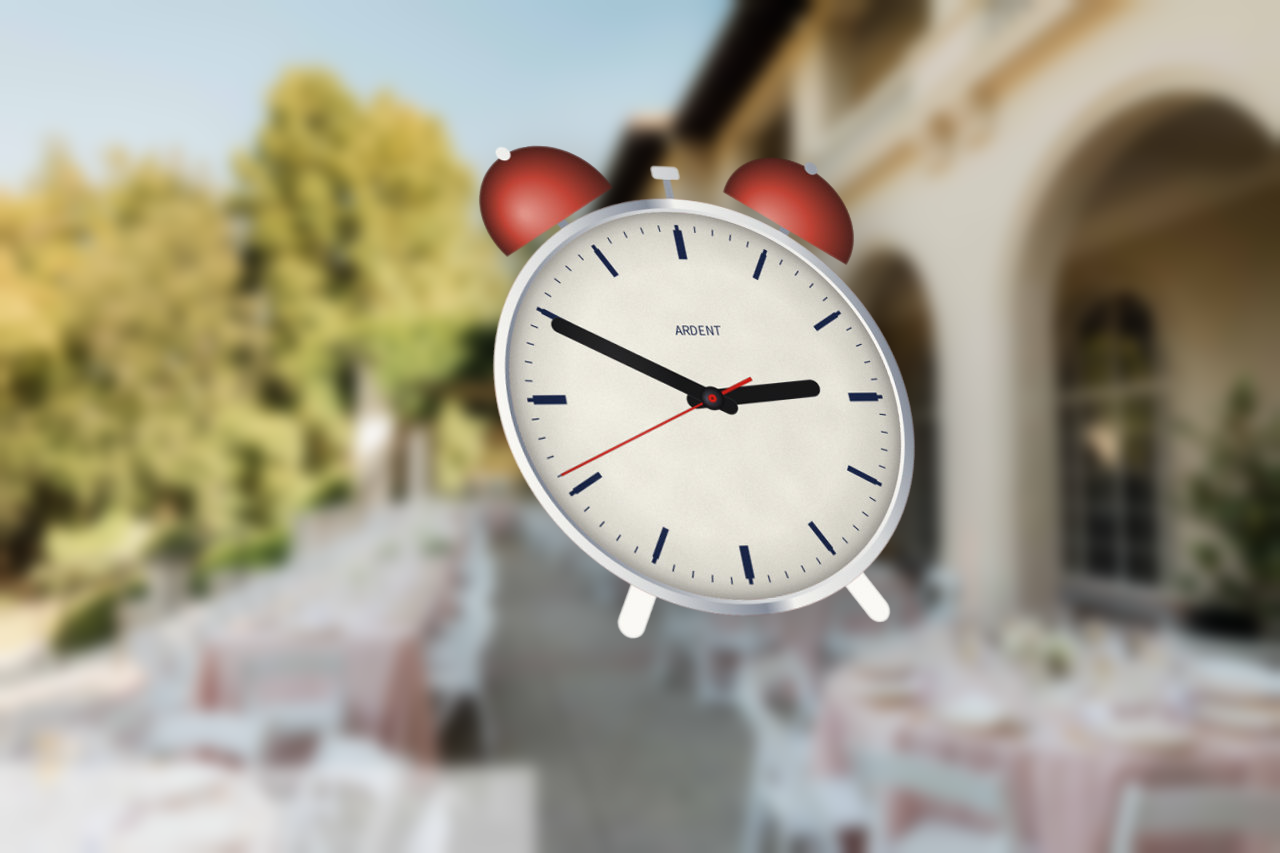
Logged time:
2h49m41s
